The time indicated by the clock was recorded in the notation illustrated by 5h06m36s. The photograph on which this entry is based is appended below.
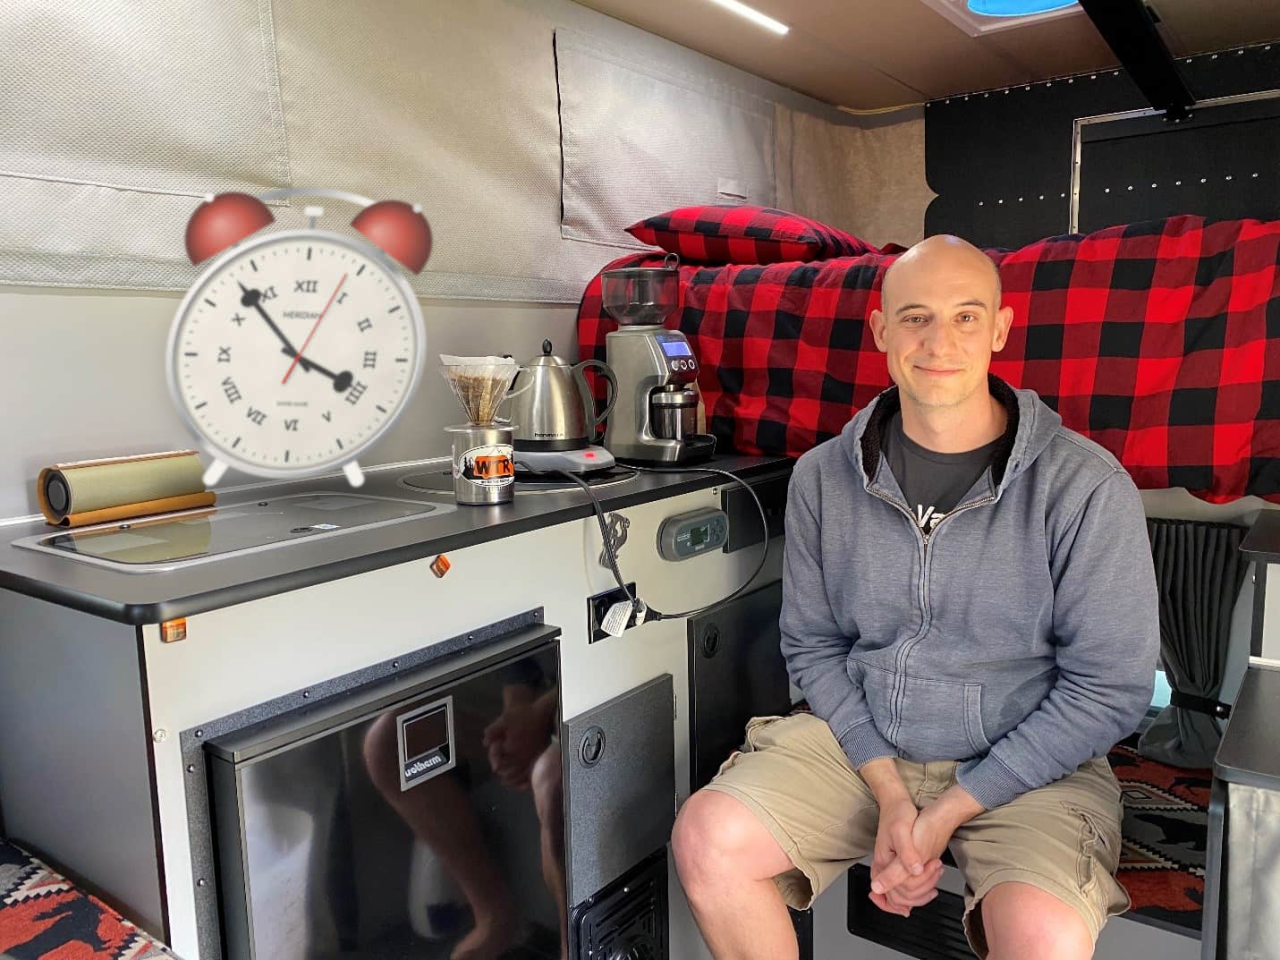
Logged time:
3h53m04s
